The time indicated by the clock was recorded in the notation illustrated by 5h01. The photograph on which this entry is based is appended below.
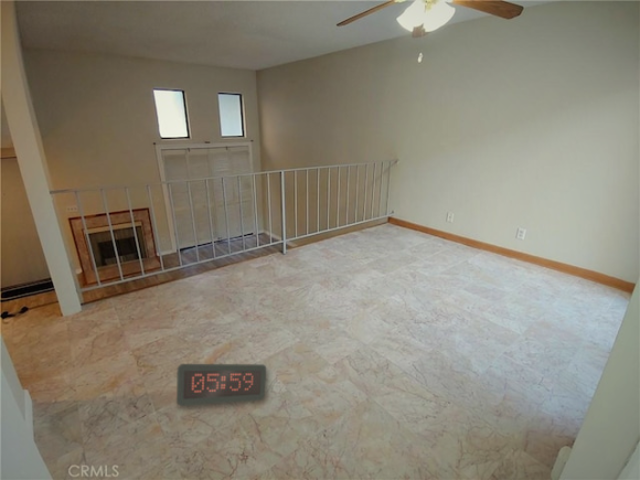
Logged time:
5h59
